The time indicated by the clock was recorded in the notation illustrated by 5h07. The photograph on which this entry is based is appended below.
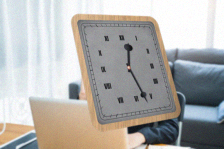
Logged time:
12h27
